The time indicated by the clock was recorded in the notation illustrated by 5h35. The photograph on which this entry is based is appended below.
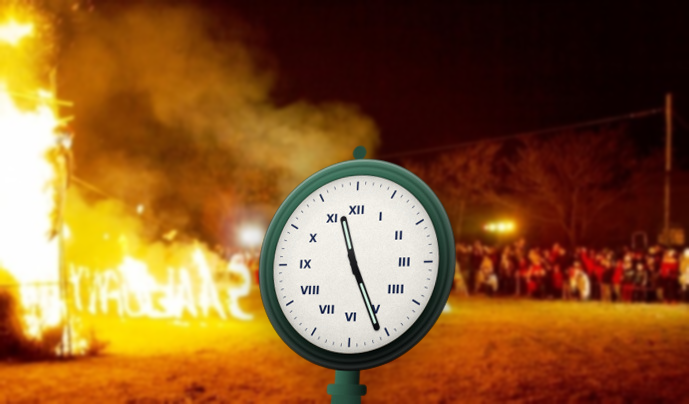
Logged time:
11h26
